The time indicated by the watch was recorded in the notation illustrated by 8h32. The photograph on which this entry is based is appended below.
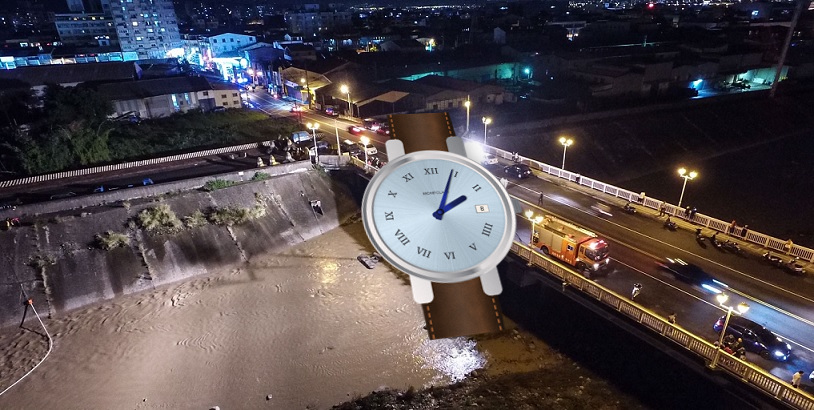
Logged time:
2h04
